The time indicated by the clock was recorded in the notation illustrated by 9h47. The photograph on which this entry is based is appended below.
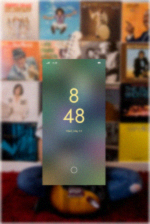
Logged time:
8h48
